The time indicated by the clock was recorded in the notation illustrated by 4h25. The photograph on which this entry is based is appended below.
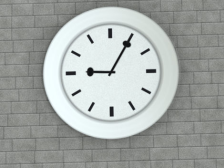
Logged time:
9h05
